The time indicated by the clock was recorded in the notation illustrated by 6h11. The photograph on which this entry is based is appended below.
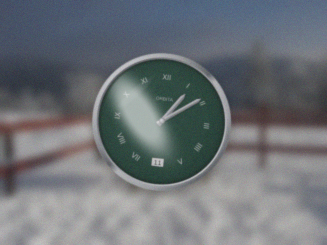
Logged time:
1h09
